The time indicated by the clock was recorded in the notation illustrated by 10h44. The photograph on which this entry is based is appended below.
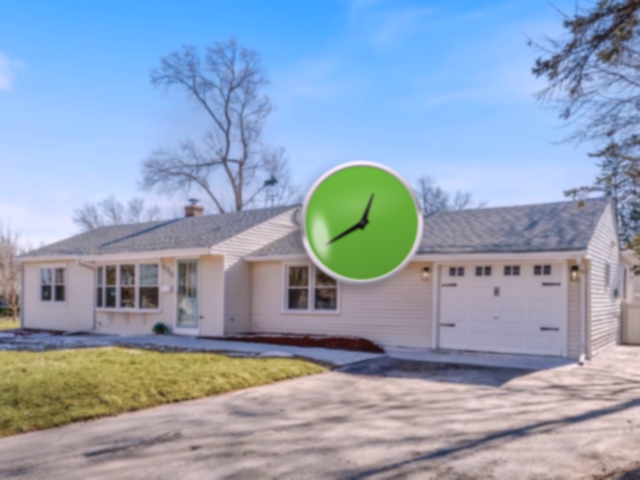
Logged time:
12h40
